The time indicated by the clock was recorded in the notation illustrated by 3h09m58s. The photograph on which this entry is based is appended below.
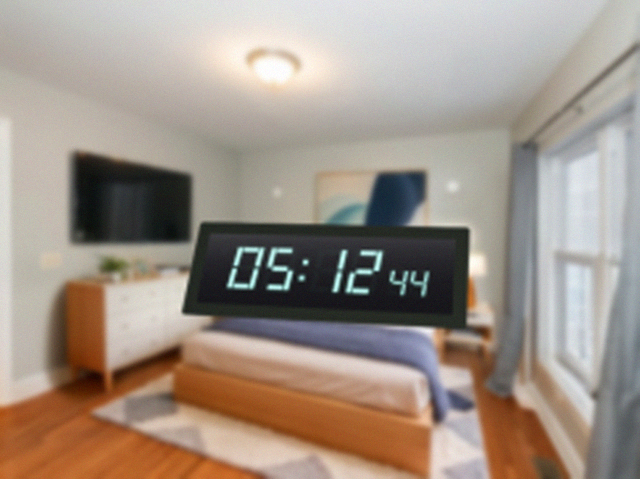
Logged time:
5h12m44s
